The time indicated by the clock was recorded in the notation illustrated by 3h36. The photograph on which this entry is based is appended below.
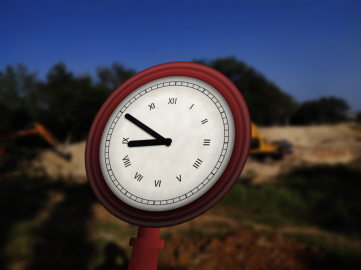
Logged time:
8h50
